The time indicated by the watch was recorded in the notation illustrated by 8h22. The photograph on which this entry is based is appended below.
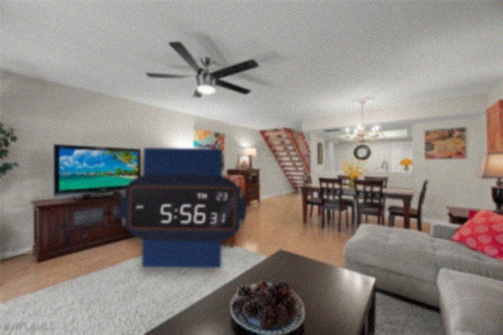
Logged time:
5h56
